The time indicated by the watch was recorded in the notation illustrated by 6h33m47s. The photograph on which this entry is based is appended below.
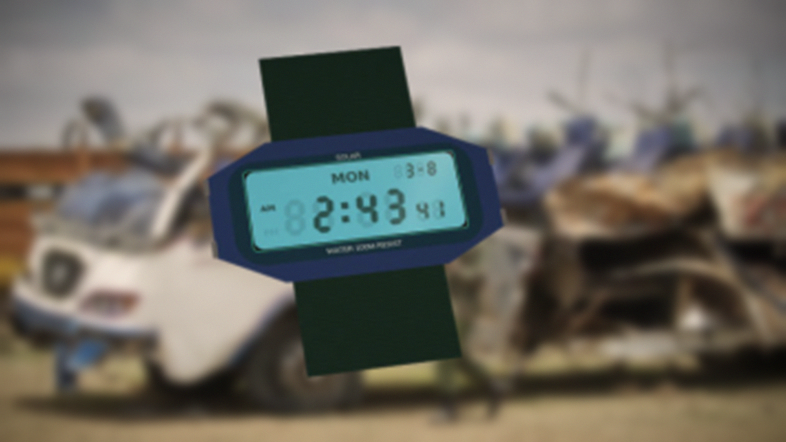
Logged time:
2h43m41s
